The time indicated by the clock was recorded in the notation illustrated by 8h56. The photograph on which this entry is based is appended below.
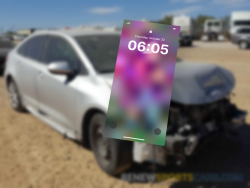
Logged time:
6h05
